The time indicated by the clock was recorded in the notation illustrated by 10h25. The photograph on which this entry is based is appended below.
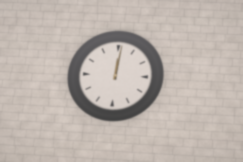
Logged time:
12h01
